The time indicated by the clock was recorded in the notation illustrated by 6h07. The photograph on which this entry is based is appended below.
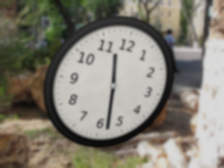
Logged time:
11h28
